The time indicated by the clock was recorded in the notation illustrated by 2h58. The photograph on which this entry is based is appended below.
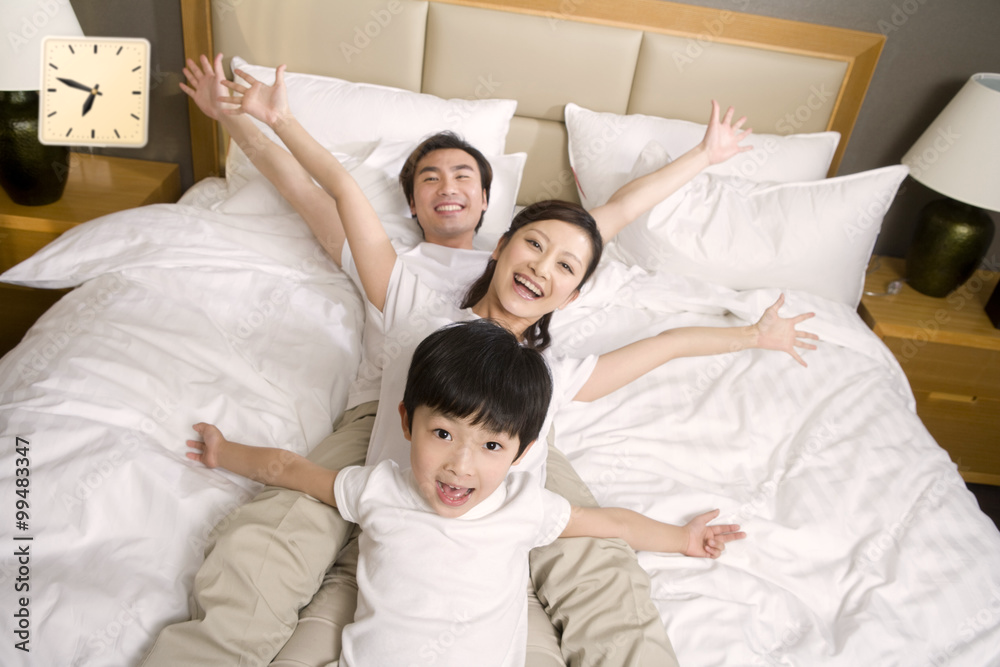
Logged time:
6h48
